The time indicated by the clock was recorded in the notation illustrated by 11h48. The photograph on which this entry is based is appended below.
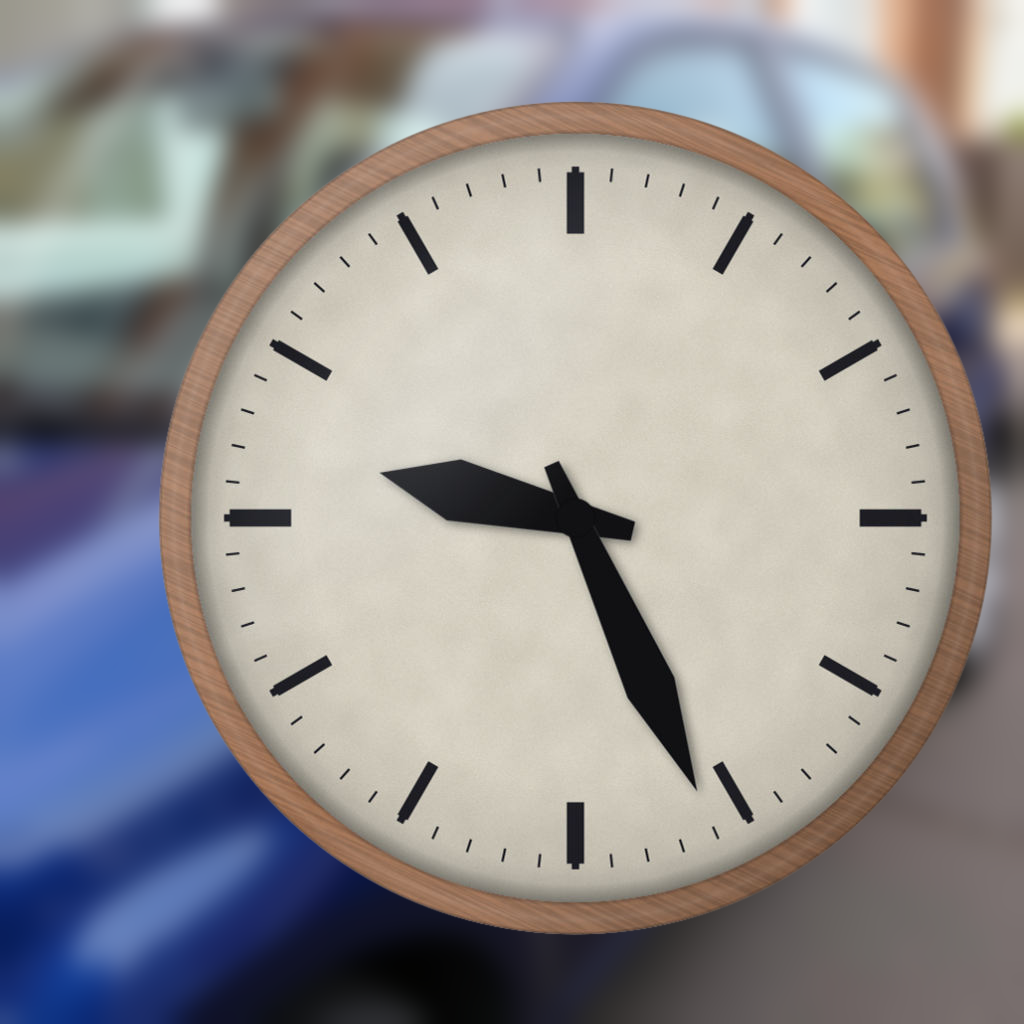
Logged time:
9h26
